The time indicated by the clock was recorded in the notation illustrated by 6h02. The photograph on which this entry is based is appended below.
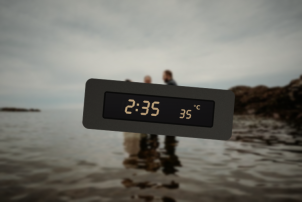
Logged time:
2h35
